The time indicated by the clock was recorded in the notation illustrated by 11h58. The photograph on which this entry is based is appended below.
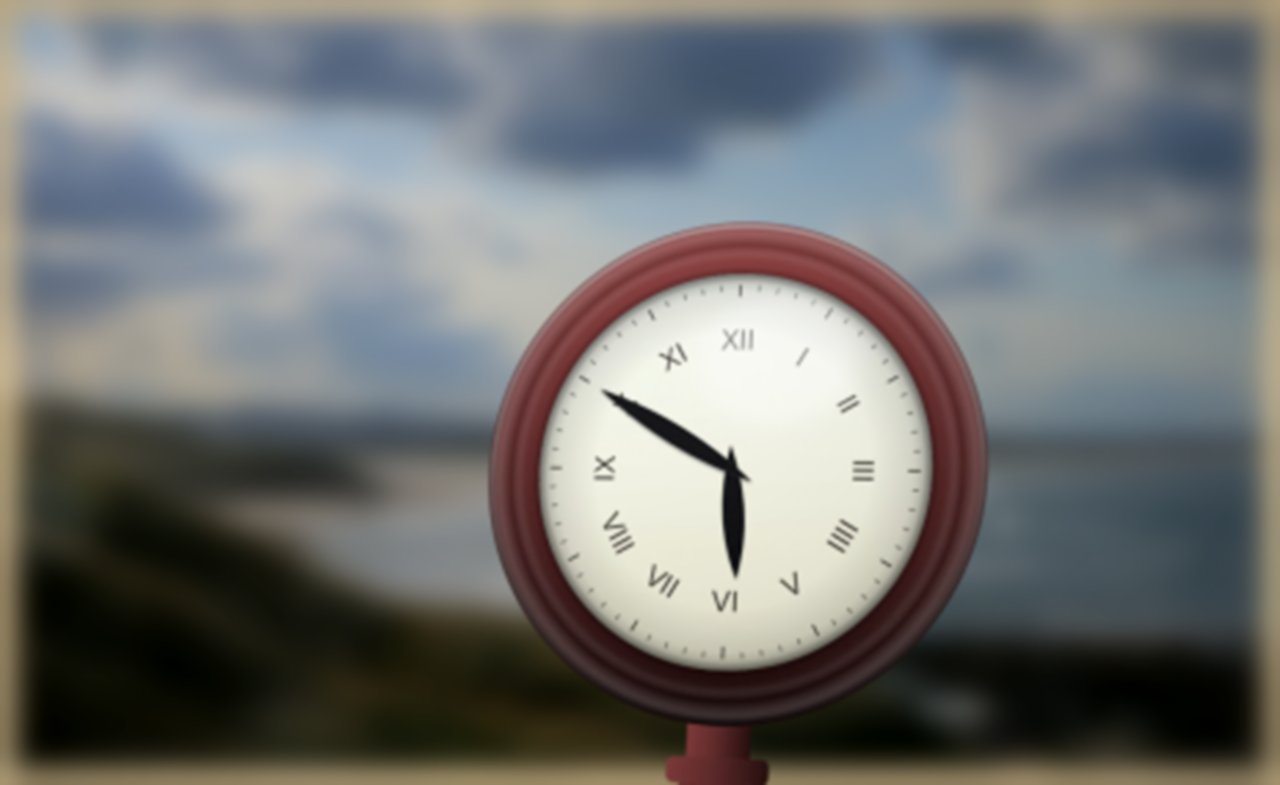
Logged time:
5h50
